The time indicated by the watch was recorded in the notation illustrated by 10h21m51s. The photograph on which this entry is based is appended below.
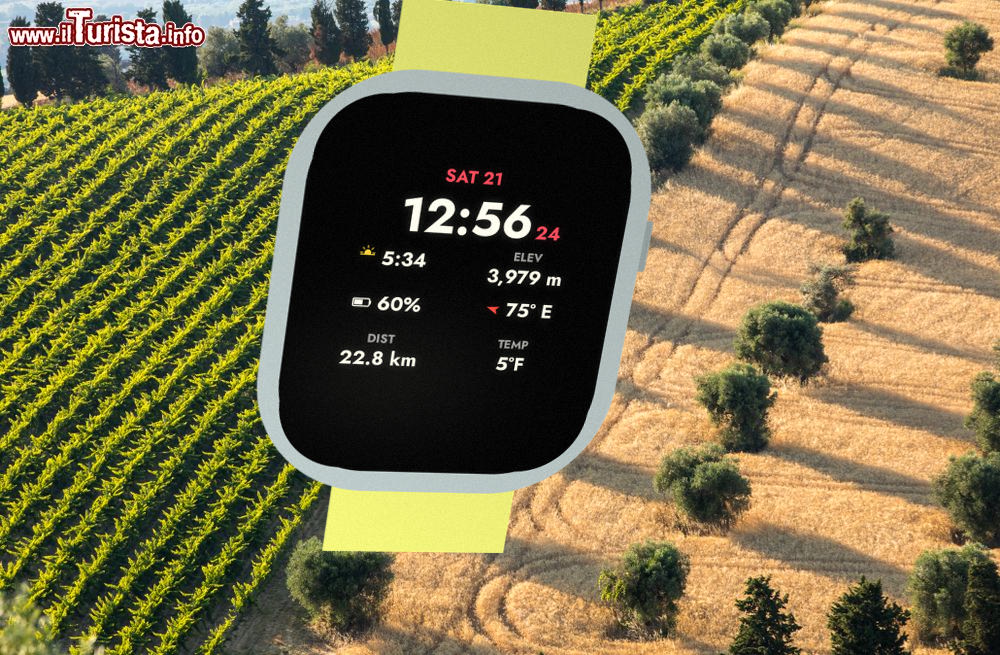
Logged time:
12h56m24s
